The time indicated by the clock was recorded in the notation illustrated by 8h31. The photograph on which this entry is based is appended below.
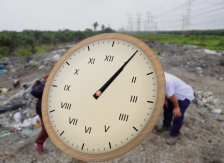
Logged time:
1h05
